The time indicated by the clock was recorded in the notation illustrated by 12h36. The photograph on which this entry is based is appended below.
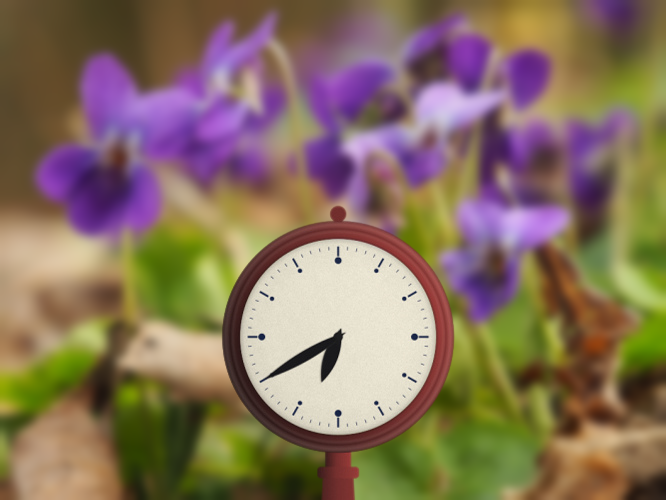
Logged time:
6h40
